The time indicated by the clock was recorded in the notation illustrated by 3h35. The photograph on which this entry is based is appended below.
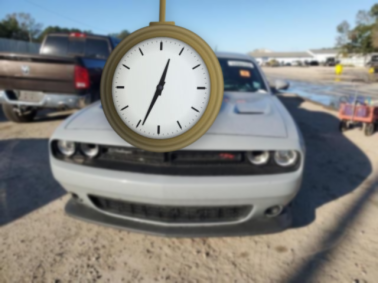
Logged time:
12h34
